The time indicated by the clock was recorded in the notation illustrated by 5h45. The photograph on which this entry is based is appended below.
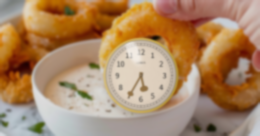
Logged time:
5h35
